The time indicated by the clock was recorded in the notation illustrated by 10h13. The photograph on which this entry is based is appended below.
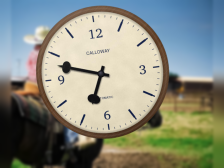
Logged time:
6h48
